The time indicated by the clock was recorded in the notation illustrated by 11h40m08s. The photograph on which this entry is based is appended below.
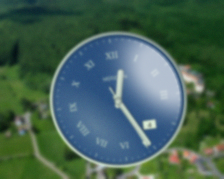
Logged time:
12h25m26s
